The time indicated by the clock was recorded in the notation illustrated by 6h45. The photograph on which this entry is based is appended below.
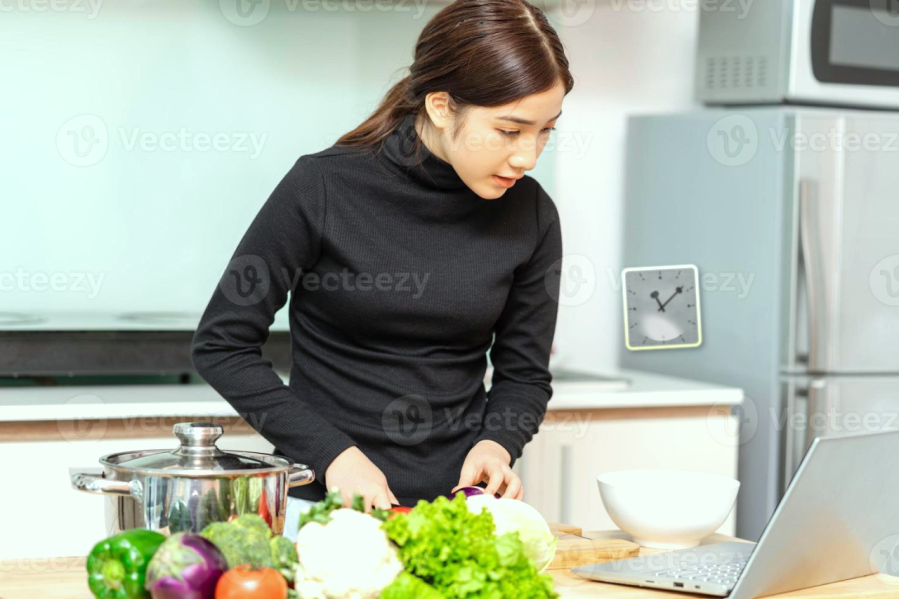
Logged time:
11h08
